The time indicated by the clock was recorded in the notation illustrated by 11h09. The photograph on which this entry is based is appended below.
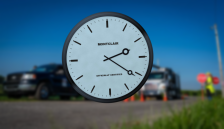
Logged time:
2h21
